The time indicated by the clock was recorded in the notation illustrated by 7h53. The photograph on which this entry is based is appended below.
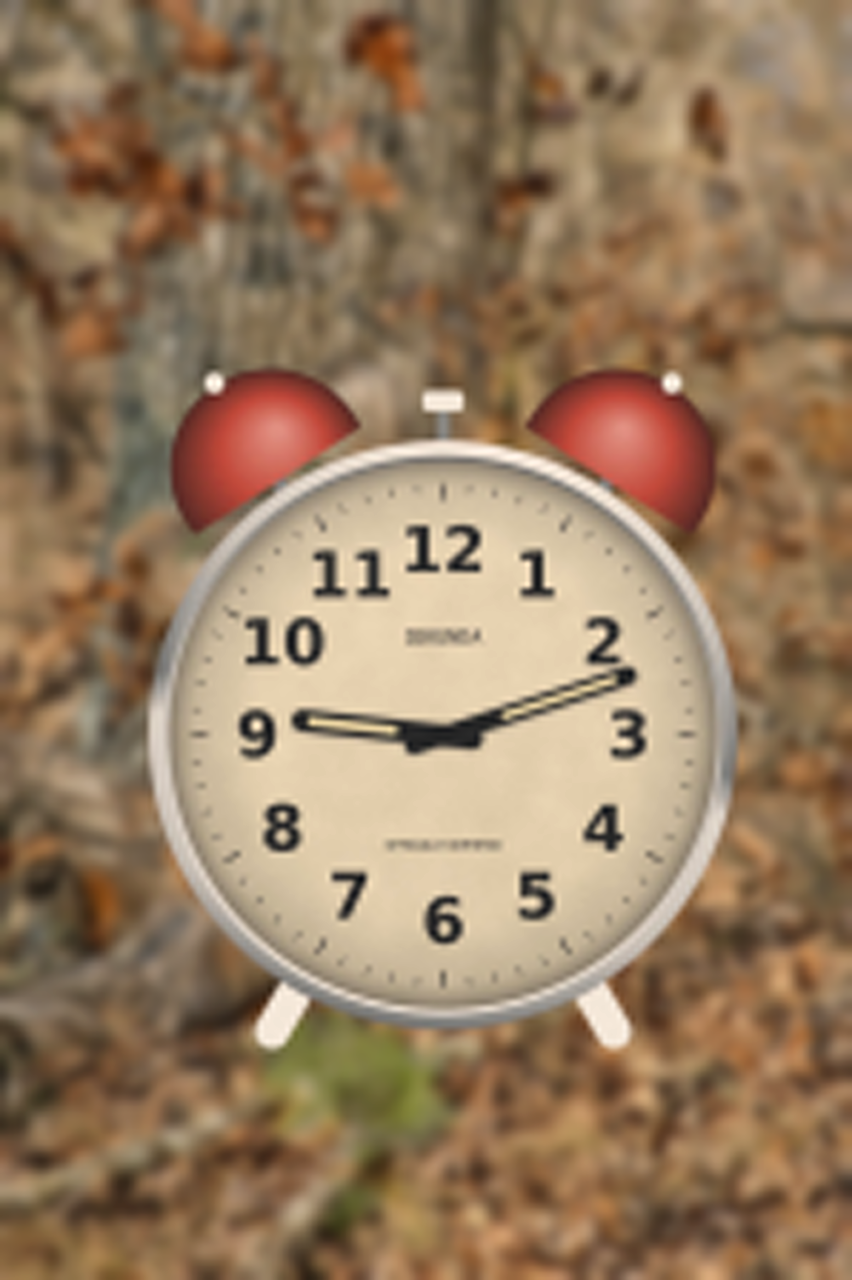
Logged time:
9h12
